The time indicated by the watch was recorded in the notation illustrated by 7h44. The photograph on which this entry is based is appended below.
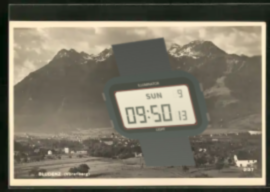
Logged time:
9h50
